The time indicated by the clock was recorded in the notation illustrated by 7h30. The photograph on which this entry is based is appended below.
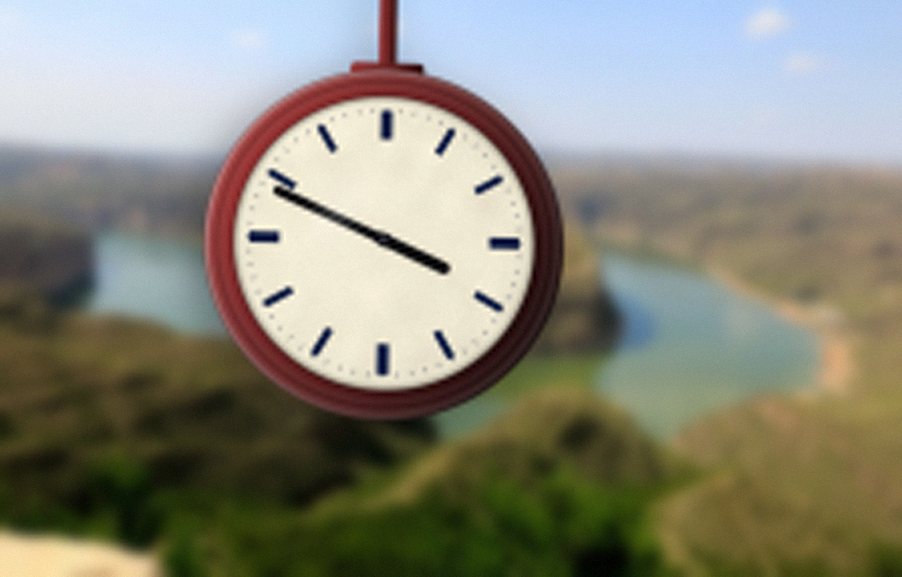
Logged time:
3h49
